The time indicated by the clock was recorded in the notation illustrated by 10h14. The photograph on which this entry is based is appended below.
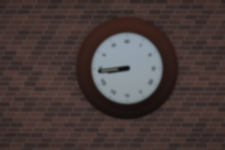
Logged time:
8h44
